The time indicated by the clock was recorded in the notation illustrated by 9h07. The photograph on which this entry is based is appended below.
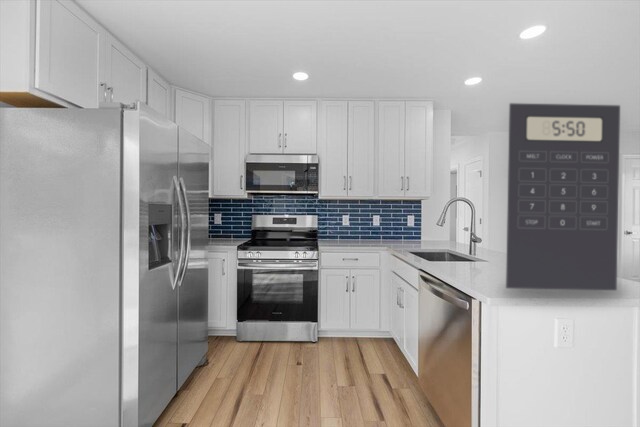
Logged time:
5h50
